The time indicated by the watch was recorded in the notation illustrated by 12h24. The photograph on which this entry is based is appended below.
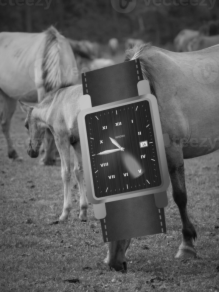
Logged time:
10h45
